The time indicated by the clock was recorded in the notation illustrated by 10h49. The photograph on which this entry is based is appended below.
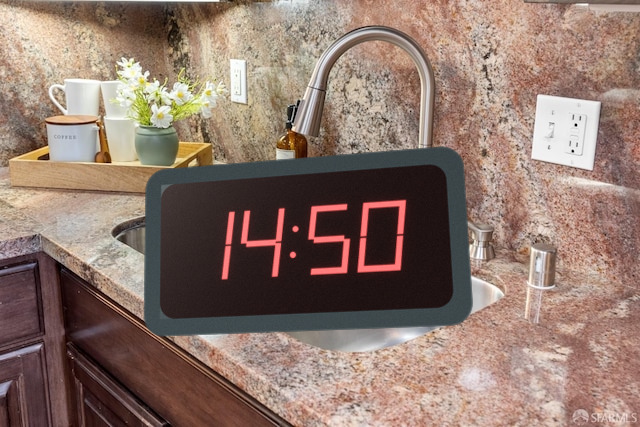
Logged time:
14h50
